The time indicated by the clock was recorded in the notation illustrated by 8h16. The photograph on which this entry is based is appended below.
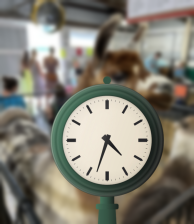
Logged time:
4h33
